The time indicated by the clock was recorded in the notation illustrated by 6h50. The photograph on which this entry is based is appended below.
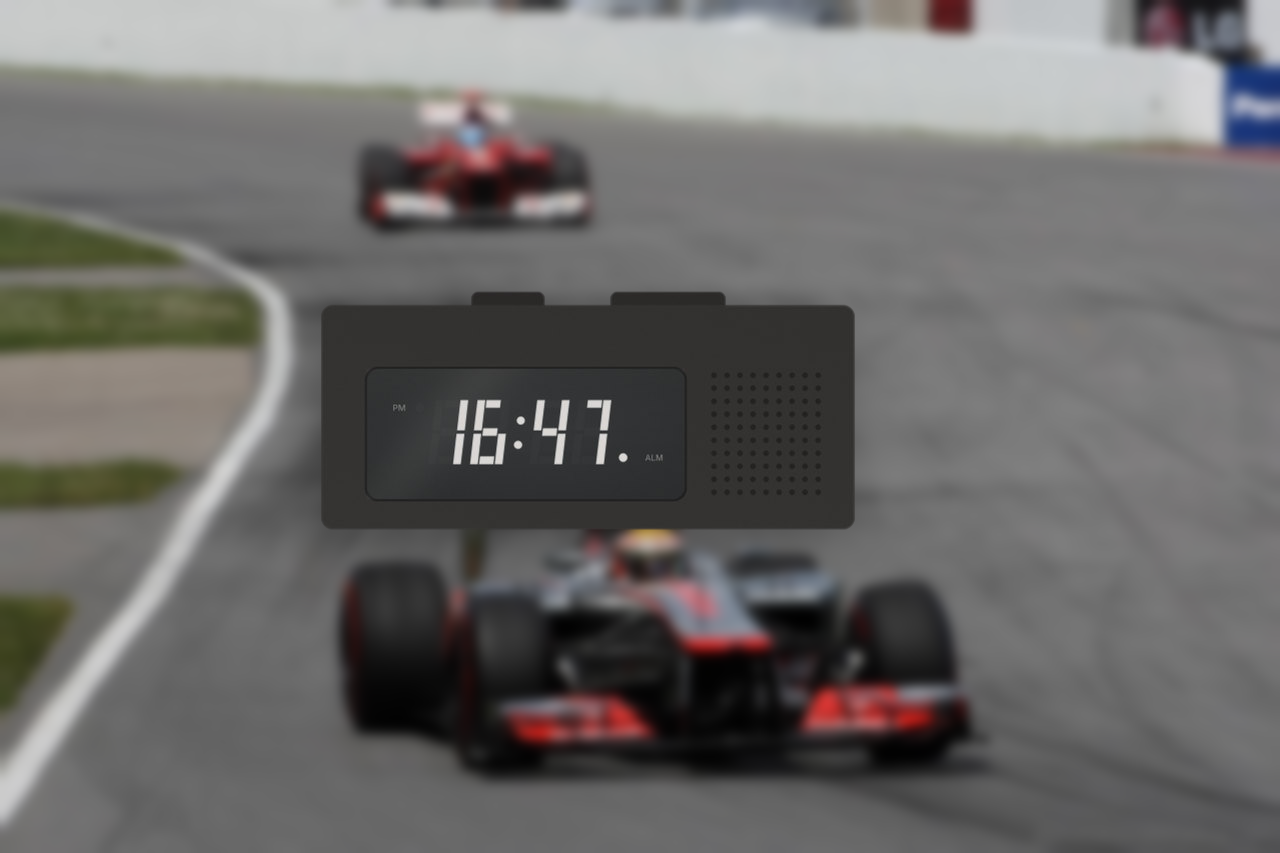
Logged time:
16h47
